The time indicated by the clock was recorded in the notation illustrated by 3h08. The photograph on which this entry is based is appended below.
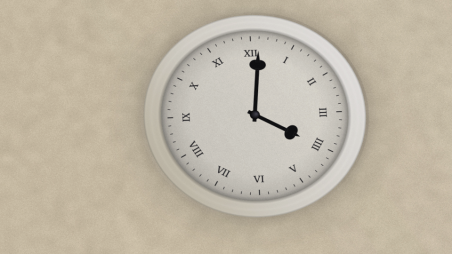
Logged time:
4h01
